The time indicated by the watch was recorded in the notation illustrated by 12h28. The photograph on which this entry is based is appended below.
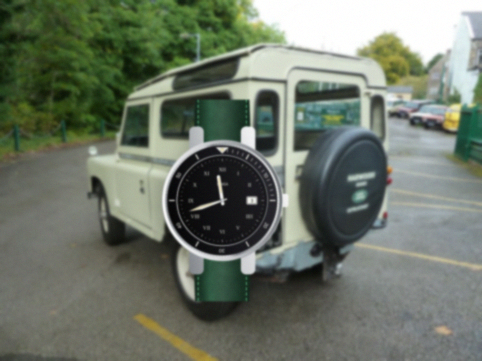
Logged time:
11h42
